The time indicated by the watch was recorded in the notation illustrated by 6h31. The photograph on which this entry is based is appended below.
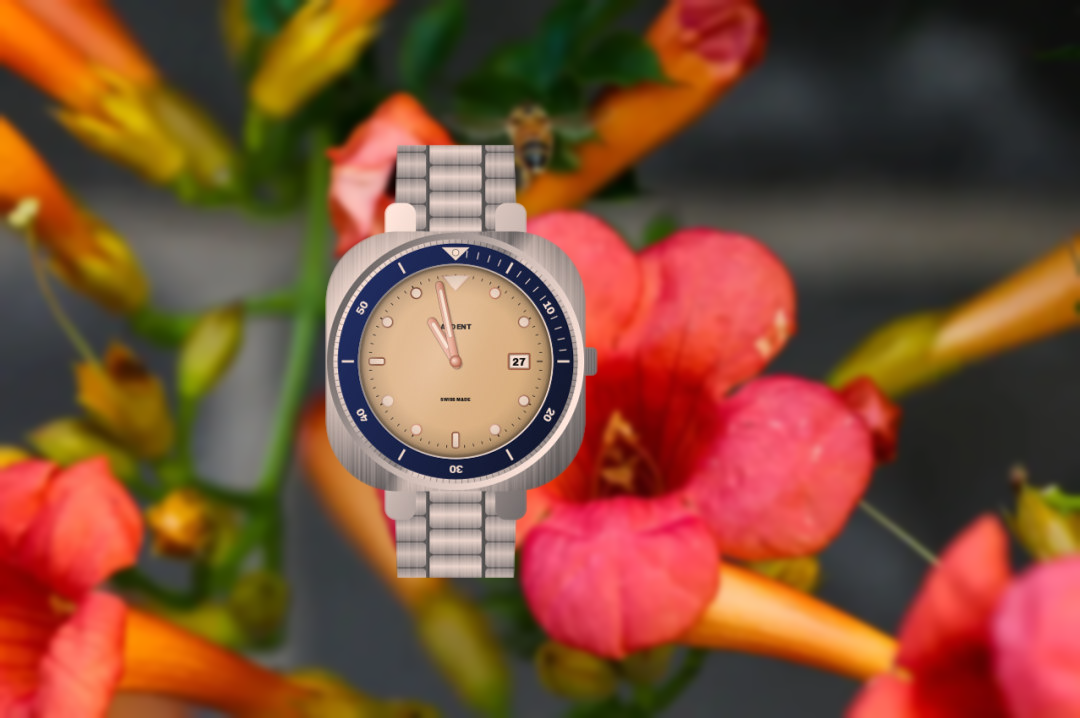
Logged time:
10h58
